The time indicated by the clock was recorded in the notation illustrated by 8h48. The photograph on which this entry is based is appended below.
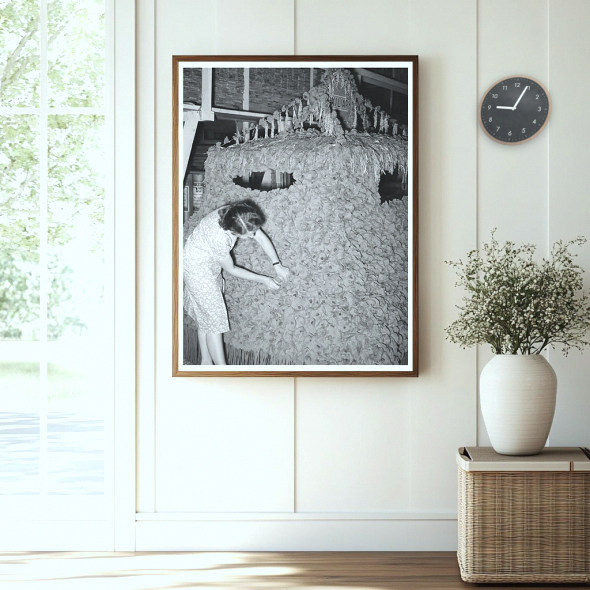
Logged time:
9h04
